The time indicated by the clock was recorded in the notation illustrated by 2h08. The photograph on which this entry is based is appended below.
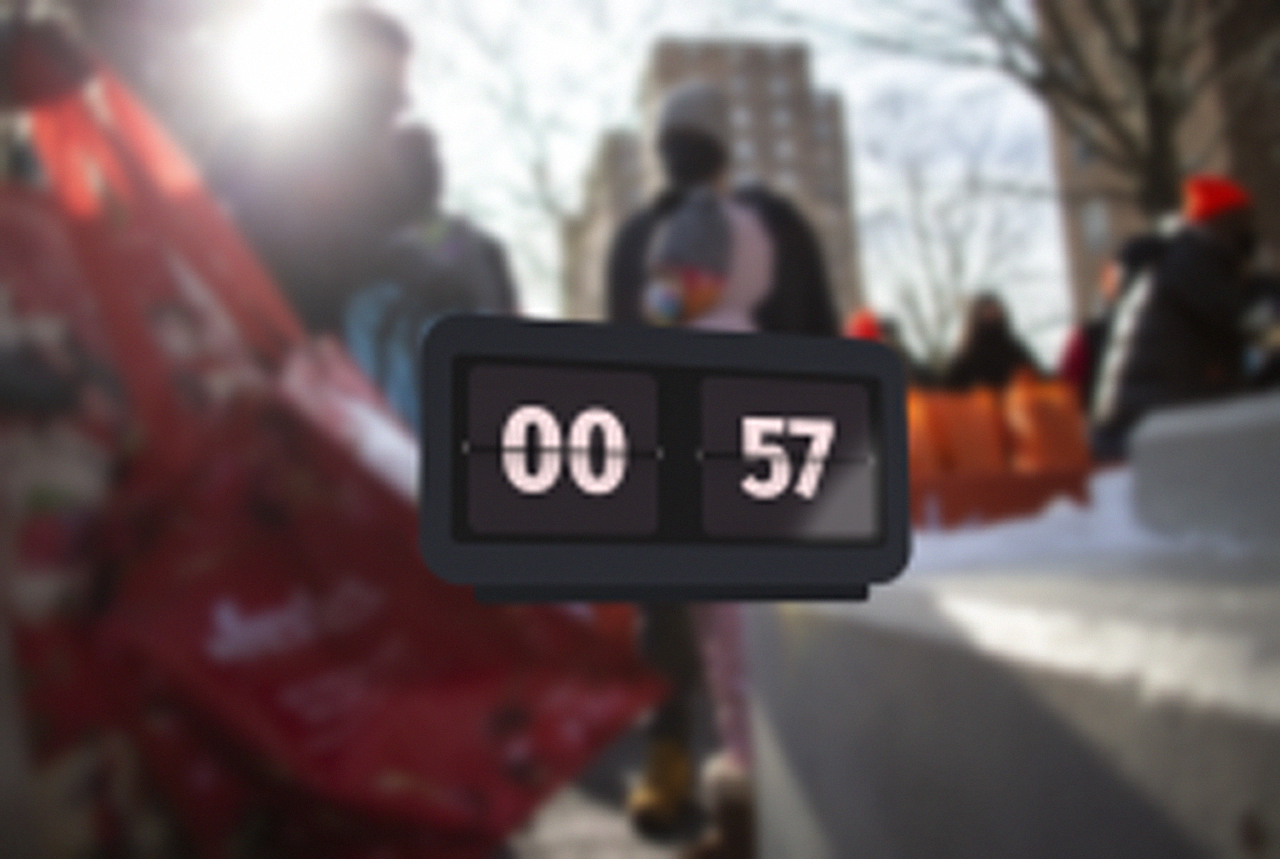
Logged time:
0h57
